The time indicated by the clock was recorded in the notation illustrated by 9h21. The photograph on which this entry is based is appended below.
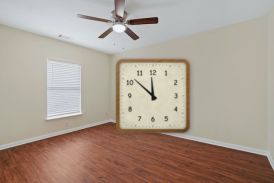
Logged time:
11h52
